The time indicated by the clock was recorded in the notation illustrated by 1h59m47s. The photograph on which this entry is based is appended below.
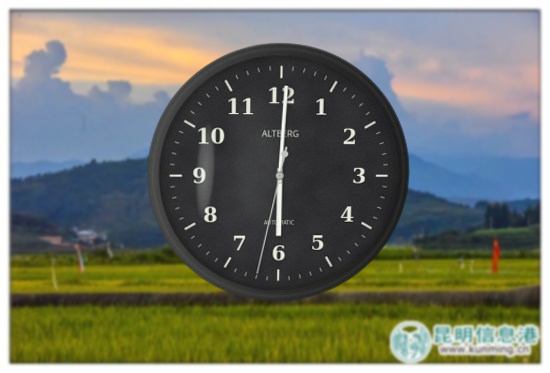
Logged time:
6h00m32s
